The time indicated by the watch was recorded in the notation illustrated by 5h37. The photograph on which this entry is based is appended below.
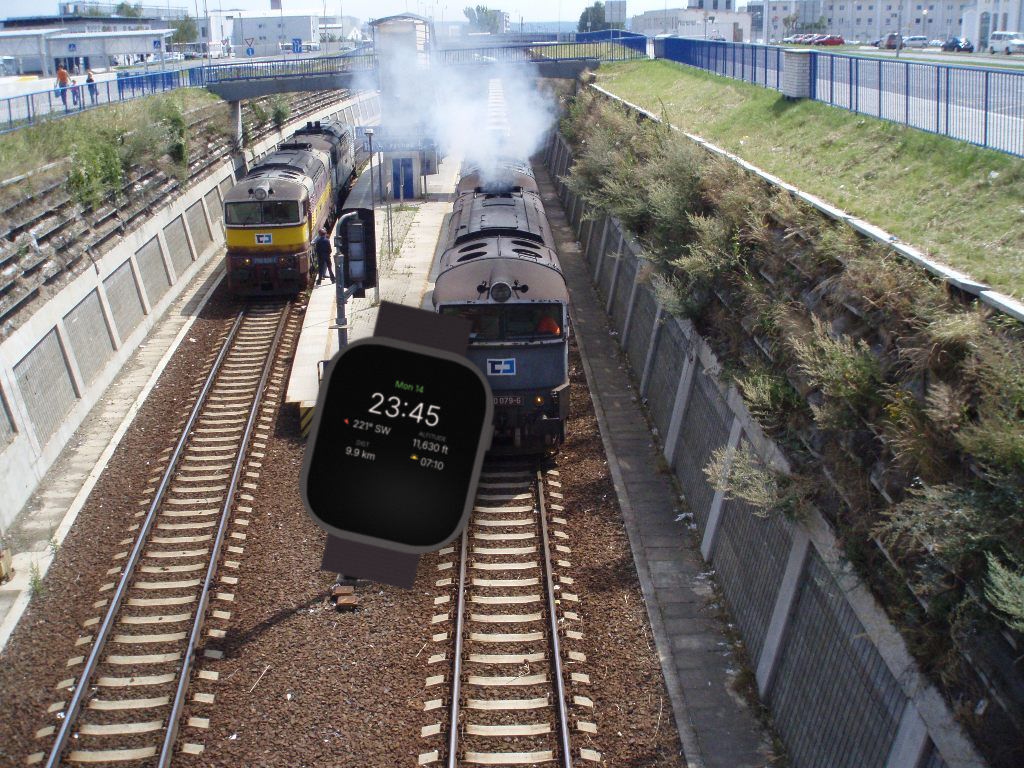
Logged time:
23h45
